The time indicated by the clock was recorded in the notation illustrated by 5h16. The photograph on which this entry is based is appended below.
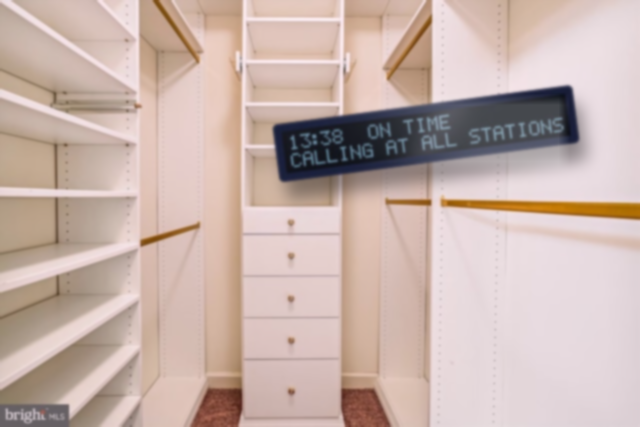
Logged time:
13h38
